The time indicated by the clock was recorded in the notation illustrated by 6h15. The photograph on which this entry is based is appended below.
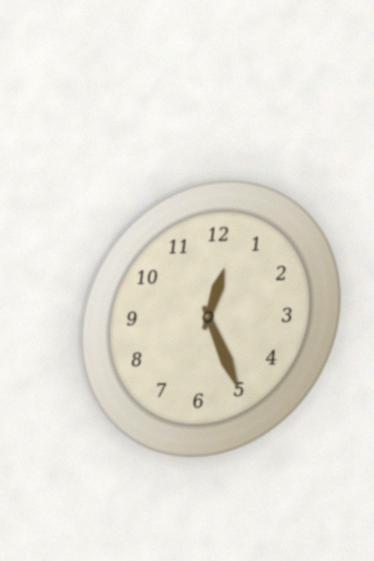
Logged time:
12h25
